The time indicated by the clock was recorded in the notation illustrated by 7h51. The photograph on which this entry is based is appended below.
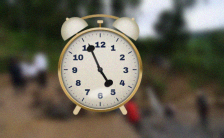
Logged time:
4h56
